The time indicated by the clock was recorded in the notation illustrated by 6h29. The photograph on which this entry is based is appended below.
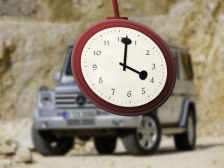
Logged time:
4h02
